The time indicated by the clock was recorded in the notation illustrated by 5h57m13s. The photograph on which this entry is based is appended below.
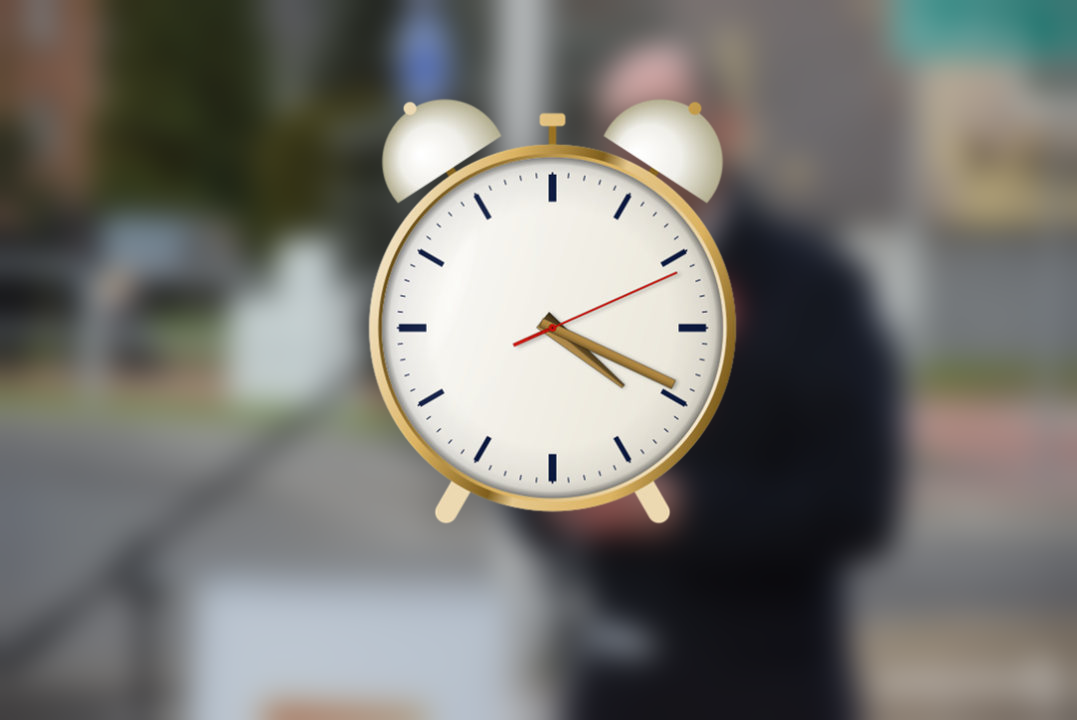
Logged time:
4h19m11s
